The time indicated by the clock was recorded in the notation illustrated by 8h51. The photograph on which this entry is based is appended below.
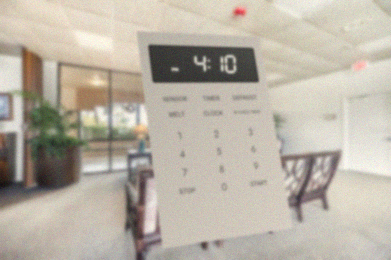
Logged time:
4h10
